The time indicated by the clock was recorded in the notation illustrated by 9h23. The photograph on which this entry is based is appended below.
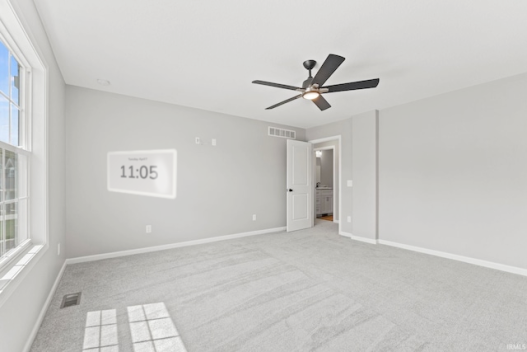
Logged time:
11h05
